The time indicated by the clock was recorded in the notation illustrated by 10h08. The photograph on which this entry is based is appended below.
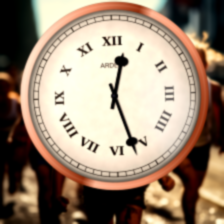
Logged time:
12h27
